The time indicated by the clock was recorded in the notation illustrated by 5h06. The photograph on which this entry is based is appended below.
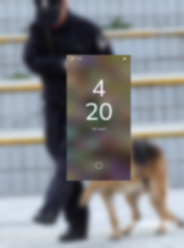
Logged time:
4h20
